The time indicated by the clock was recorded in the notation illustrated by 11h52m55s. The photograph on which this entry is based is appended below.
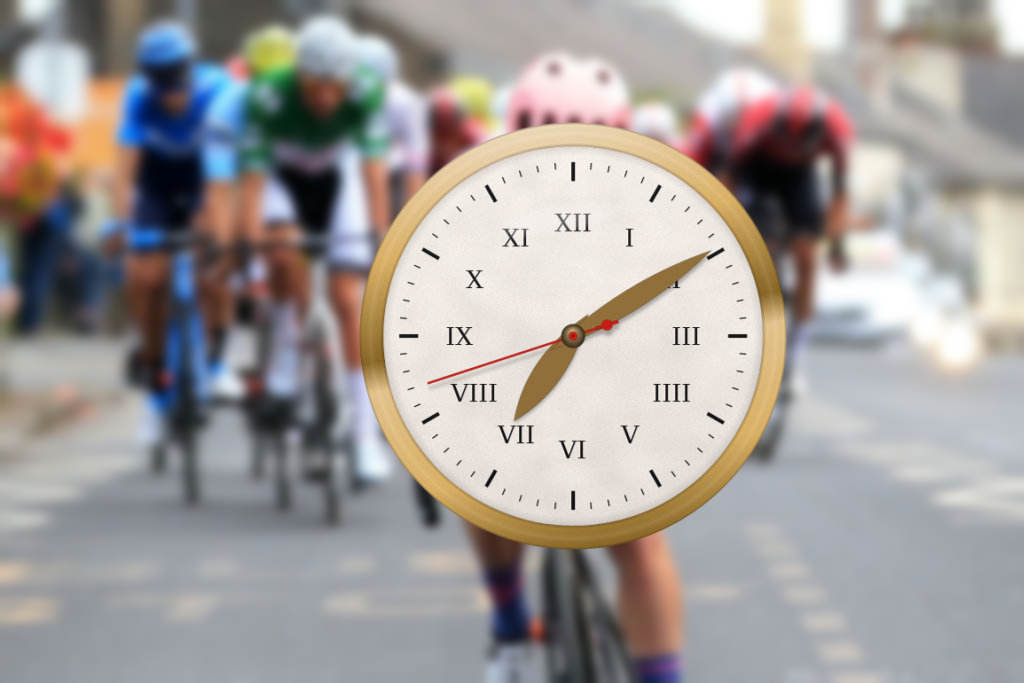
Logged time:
7h09m42s
